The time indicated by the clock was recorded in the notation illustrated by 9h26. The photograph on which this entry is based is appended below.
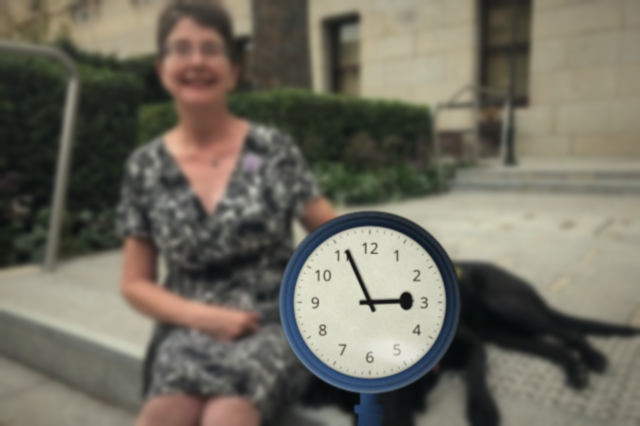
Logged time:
2h56
